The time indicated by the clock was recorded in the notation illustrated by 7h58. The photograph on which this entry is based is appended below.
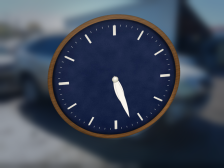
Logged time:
5h27
